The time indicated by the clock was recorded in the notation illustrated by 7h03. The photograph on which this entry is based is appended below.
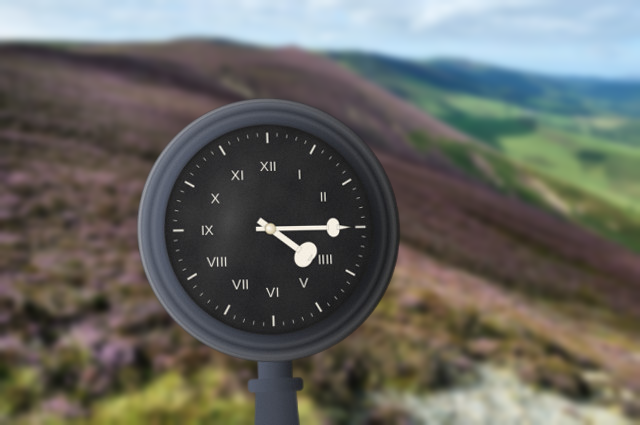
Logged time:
4h15
